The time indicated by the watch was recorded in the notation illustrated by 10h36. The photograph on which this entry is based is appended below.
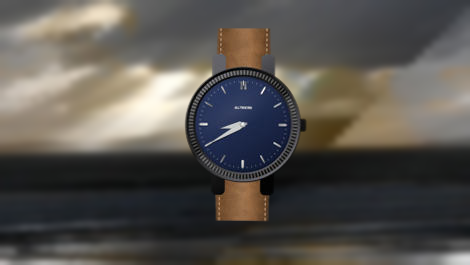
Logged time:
8h40
